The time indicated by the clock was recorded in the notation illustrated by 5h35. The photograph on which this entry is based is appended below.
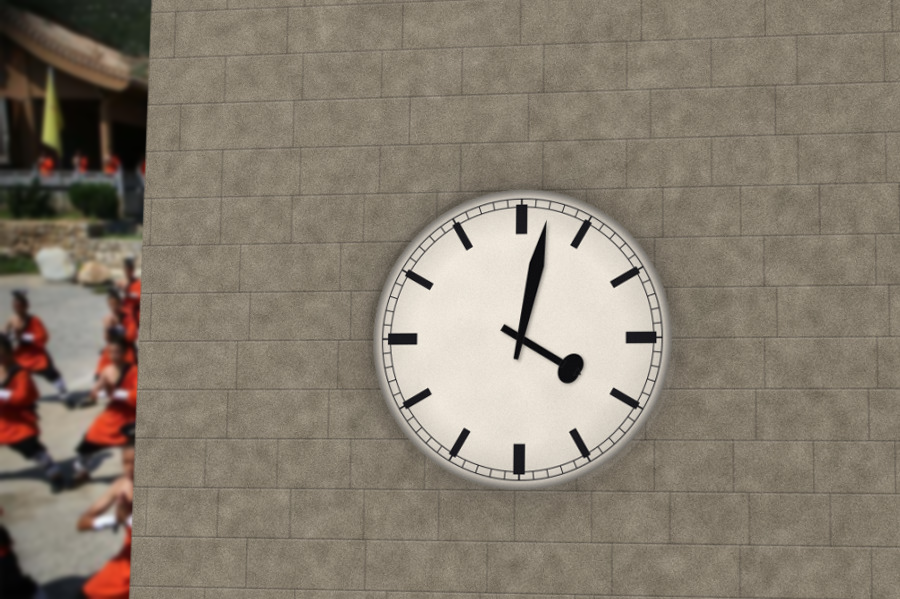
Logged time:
4h02
